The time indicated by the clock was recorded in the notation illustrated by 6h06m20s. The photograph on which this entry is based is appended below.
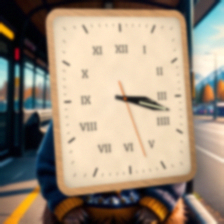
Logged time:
3h17m27s
